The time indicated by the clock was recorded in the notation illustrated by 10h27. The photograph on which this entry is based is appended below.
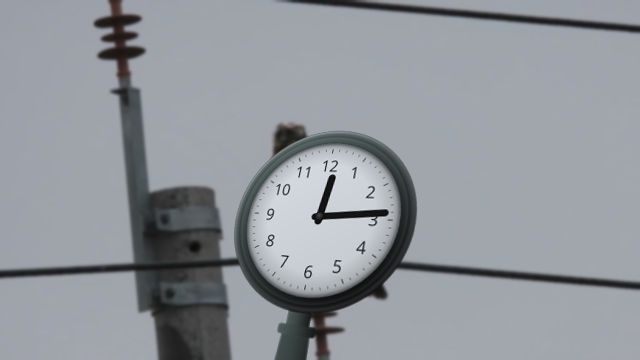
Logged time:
12h14
